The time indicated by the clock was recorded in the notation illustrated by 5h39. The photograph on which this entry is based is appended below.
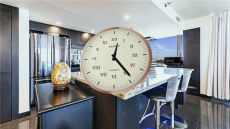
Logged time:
12h24
